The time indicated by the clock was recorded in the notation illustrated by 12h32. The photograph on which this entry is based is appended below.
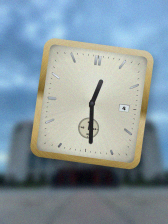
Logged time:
12h29
